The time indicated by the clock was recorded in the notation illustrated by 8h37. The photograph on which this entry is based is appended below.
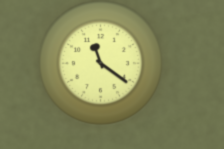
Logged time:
11h21
